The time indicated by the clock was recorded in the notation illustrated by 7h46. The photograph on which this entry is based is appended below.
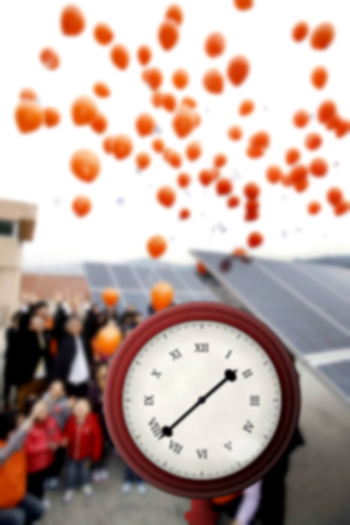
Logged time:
1h38
